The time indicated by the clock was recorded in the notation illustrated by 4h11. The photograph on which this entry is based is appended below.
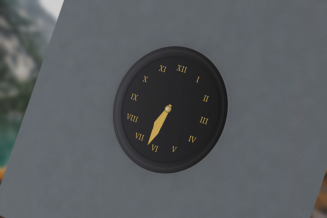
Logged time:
6h32
